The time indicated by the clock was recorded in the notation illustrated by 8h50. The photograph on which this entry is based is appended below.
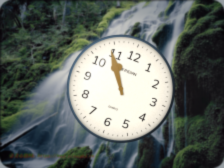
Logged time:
10h54
